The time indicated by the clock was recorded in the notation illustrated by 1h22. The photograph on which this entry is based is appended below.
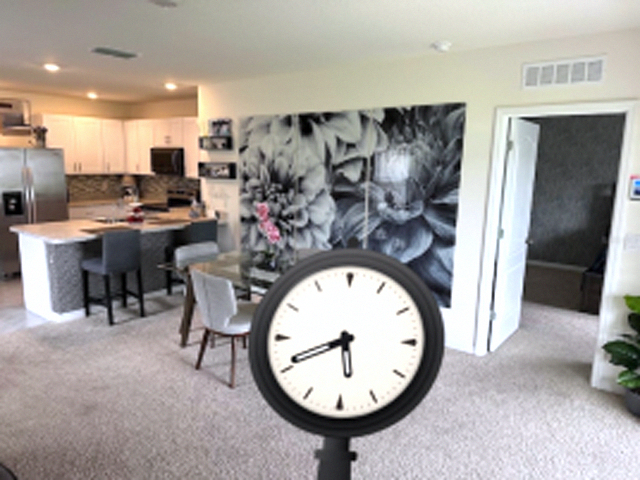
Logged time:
5h41
